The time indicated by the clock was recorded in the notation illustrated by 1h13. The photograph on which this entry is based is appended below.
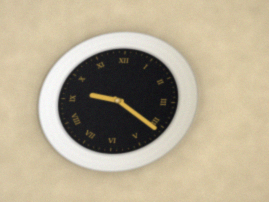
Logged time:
9h21
